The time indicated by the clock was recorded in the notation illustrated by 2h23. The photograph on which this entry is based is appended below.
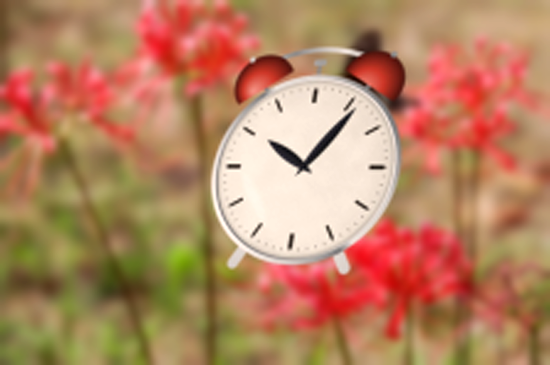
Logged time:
10h06
